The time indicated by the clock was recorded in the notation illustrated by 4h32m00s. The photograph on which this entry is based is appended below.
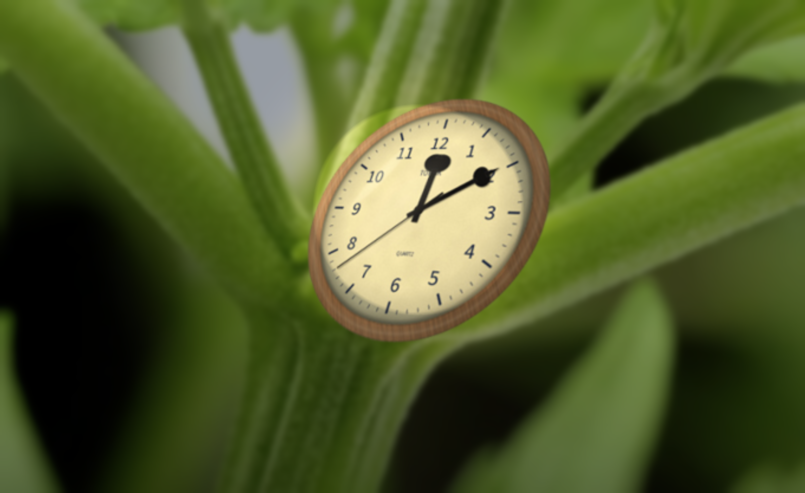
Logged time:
12h09m38s
